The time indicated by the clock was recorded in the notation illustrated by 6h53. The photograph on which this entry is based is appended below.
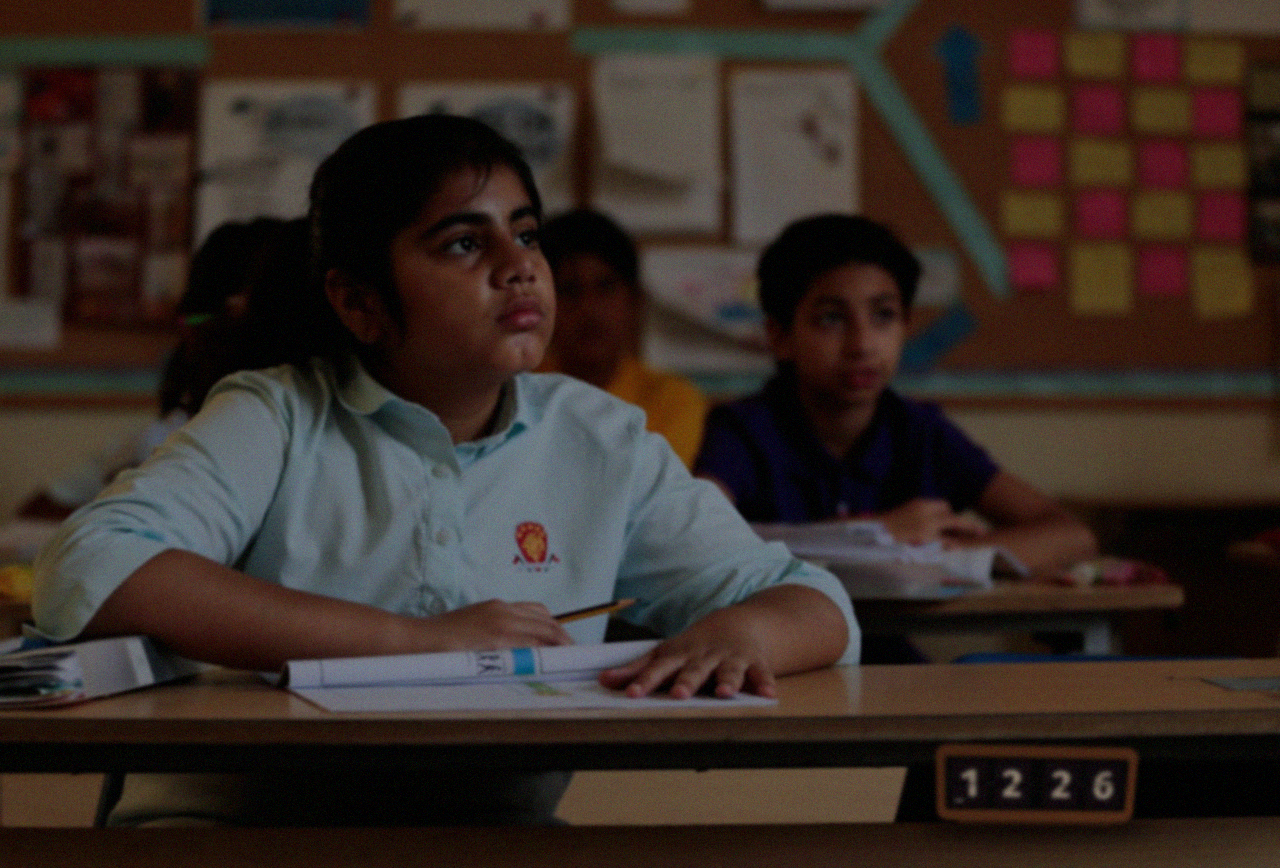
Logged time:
12h26
